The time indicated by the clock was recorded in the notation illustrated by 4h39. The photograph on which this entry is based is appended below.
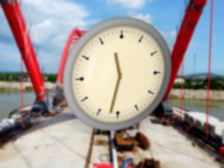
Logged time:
11h32
